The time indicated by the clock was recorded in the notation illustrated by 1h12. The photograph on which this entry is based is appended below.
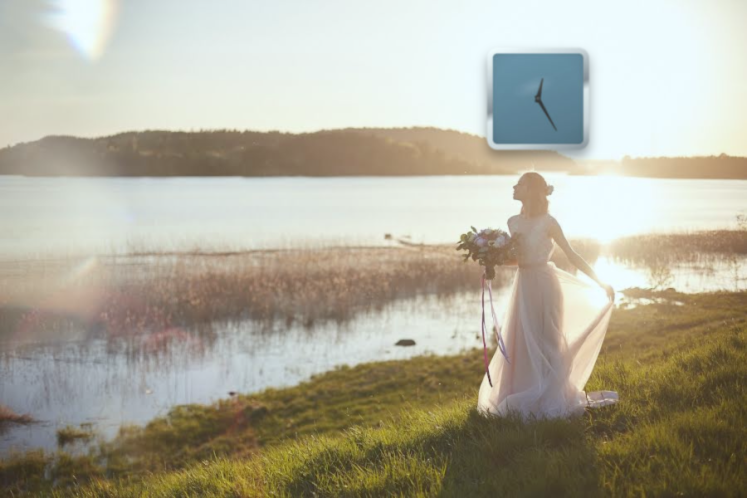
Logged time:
12h25
